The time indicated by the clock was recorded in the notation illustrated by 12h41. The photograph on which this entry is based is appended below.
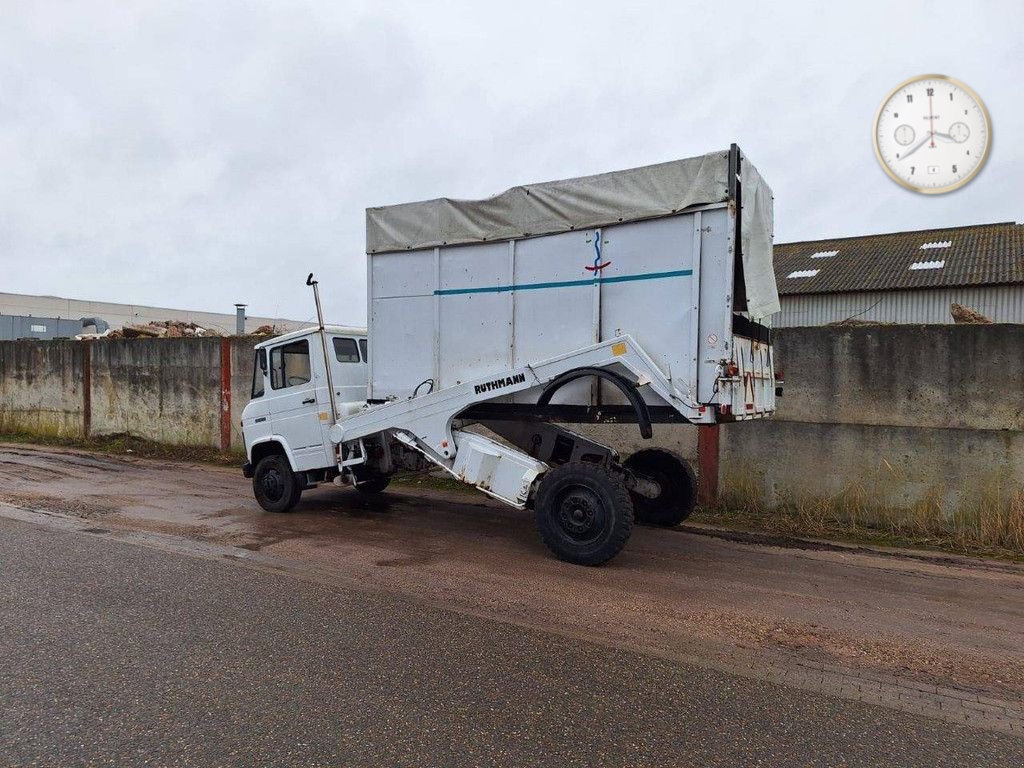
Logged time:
3h39
